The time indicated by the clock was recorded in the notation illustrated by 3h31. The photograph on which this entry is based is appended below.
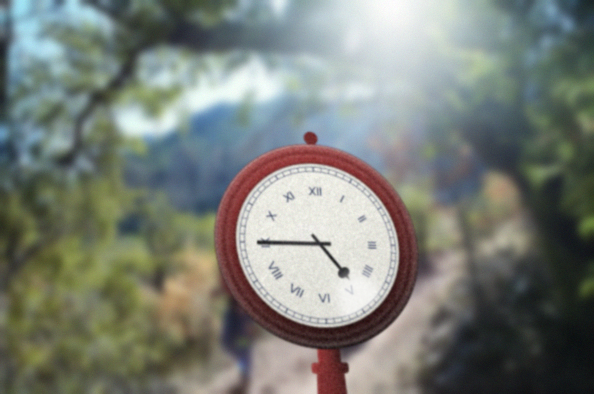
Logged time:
4h45
